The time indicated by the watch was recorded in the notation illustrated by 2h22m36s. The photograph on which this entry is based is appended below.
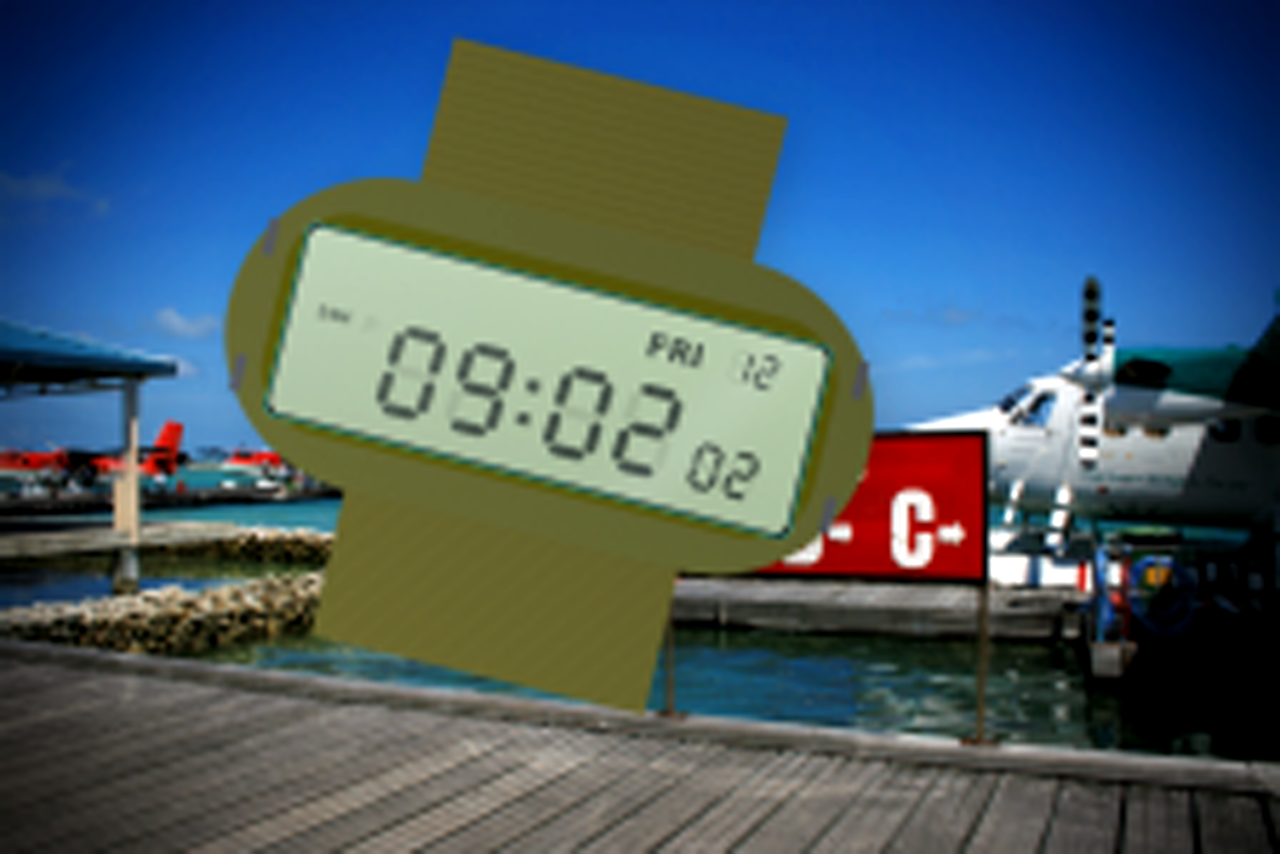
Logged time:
9h02m02s
